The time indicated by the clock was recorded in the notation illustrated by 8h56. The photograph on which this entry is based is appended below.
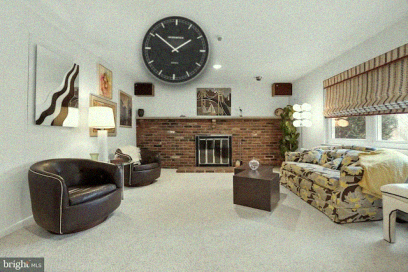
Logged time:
1h51
